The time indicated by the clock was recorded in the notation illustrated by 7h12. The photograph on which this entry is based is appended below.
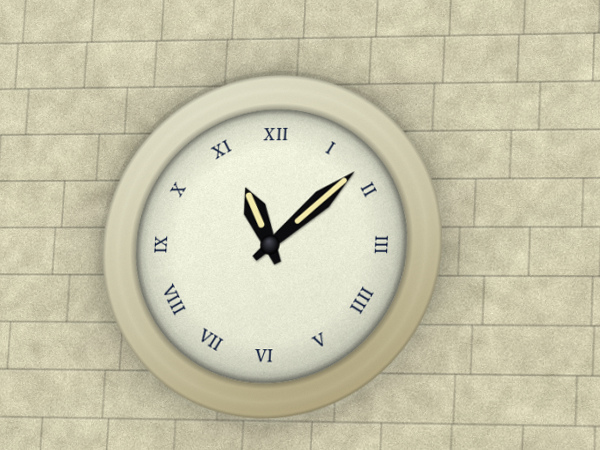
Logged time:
11h08
